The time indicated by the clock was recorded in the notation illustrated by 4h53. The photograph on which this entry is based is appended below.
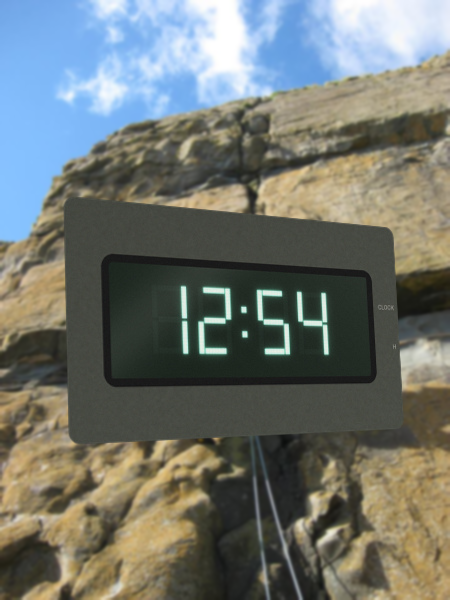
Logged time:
12h54
